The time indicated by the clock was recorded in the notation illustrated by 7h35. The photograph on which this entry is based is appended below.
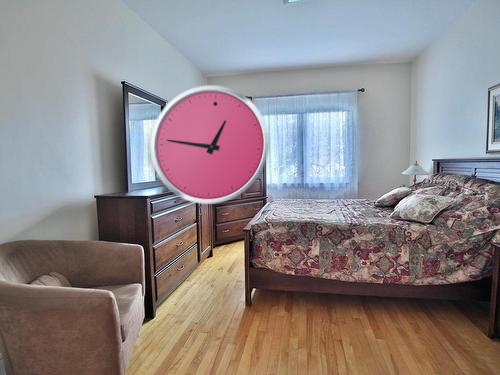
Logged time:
12h46
